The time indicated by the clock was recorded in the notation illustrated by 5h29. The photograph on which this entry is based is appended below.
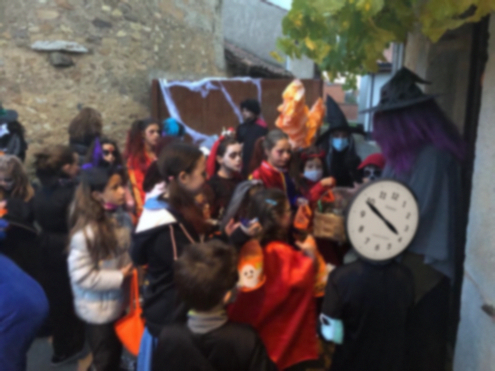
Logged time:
3h49
